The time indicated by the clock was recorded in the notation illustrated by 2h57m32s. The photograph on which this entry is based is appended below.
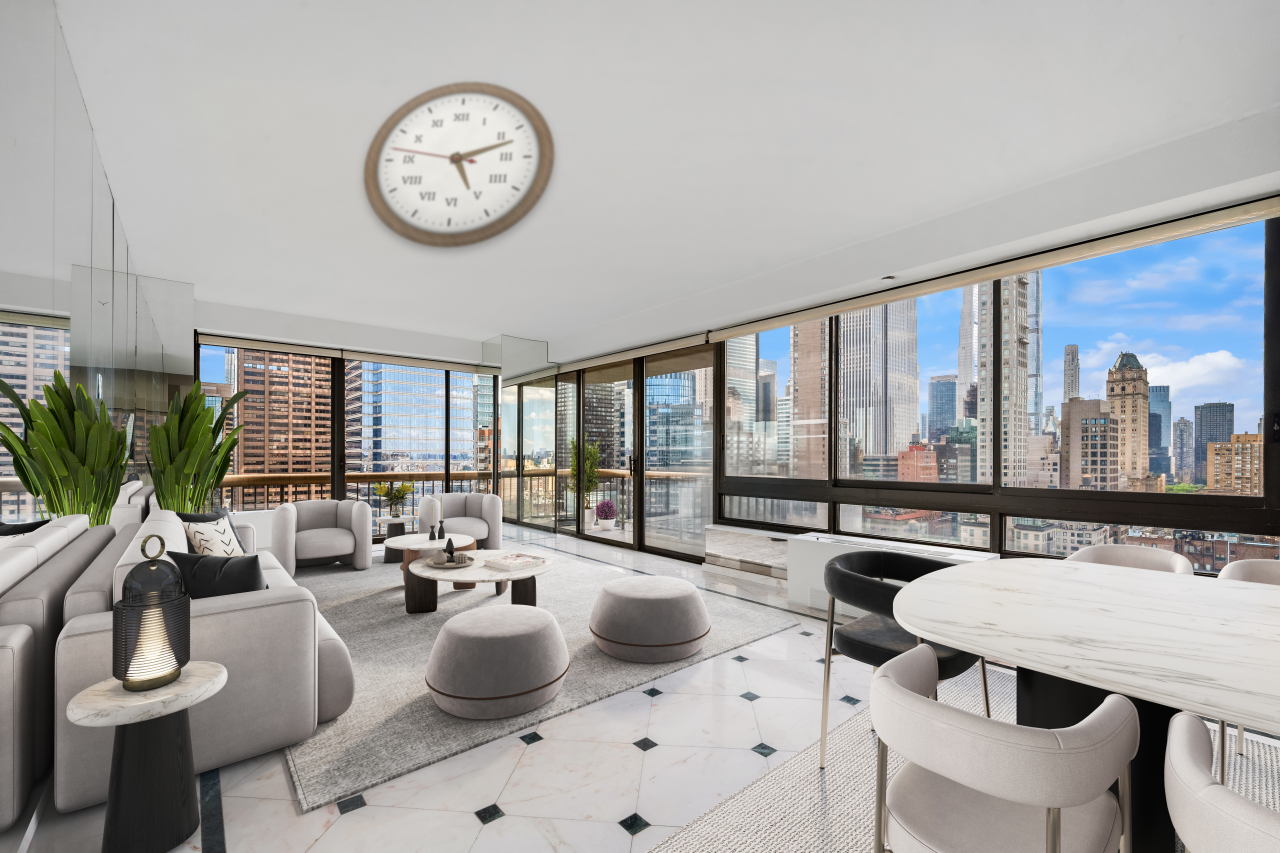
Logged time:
5h11m47s
